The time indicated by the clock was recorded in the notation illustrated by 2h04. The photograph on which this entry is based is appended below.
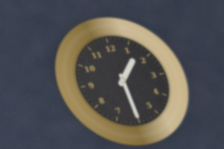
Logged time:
1h30
